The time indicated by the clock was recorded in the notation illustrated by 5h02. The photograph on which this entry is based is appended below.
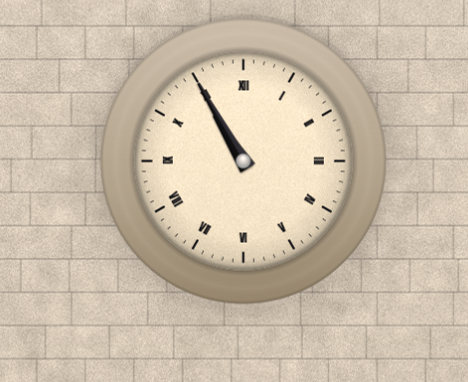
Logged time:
10h55
